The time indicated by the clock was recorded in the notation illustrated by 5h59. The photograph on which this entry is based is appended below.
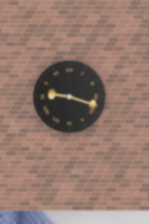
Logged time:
9h18
